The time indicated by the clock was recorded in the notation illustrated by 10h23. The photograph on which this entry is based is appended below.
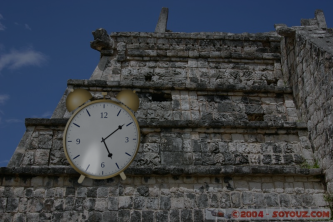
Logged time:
5h09
